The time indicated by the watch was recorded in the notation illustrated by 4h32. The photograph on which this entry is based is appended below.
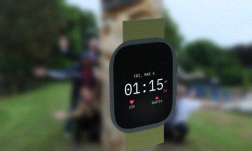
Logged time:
1h15
